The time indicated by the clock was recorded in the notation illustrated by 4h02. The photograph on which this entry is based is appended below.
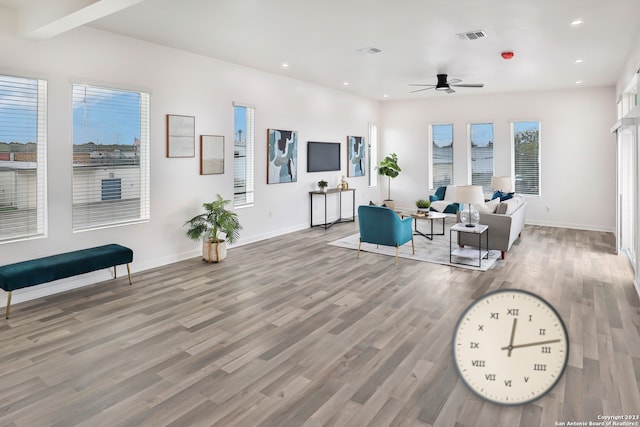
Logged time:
12h13
